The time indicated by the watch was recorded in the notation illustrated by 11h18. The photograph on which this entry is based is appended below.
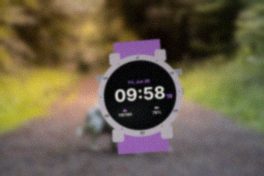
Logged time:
9h58
